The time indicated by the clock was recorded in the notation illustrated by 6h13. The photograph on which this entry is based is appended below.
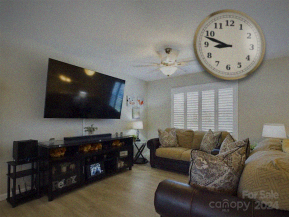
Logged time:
8h48
